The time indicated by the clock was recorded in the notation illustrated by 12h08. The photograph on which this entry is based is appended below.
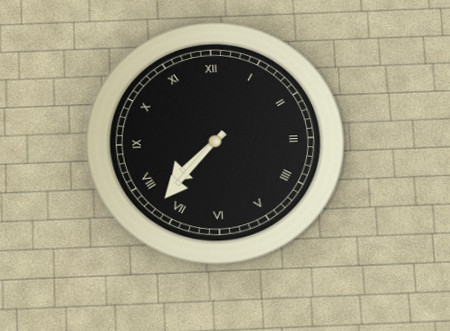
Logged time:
7h37
